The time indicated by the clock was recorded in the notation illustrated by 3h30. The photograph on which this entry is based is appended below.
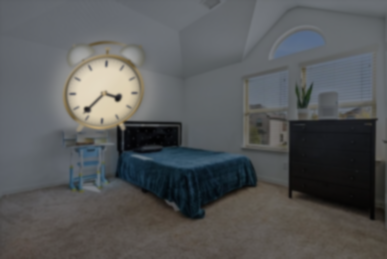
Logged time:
3h37
